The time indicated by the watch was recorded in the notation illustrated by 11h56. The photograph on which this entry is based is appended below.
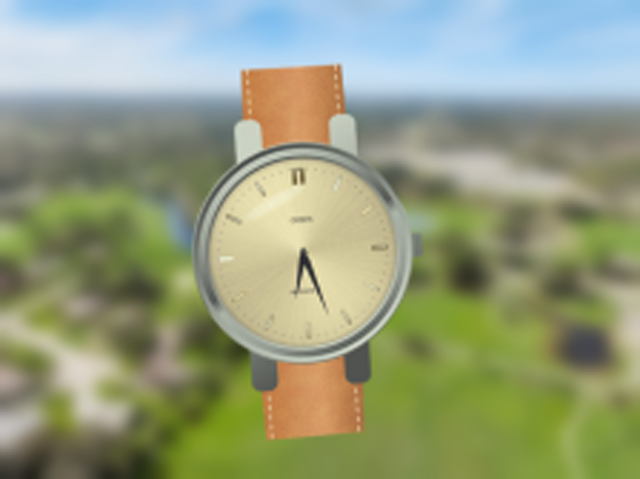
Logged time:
6h27
